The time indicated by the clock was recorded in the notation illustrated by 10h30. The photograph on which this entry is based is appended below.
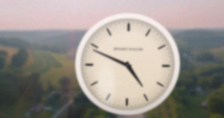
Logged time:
4h49
